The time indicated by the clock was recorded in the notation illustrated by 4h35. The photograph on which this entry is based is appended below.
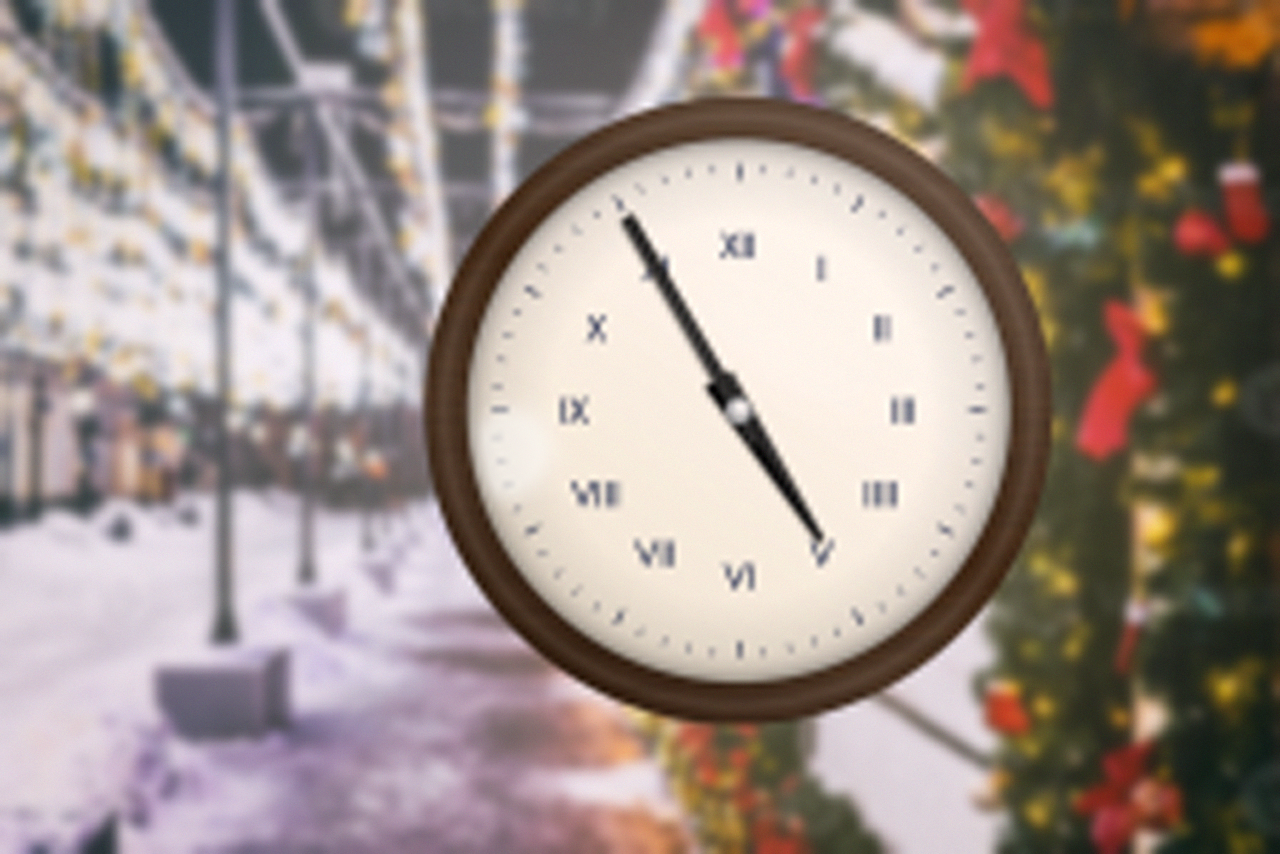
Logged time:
4h55
